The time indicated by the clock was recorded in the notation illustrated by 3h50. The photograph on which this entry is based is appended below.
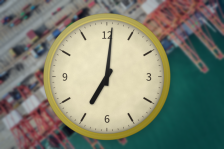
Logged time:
7h01
